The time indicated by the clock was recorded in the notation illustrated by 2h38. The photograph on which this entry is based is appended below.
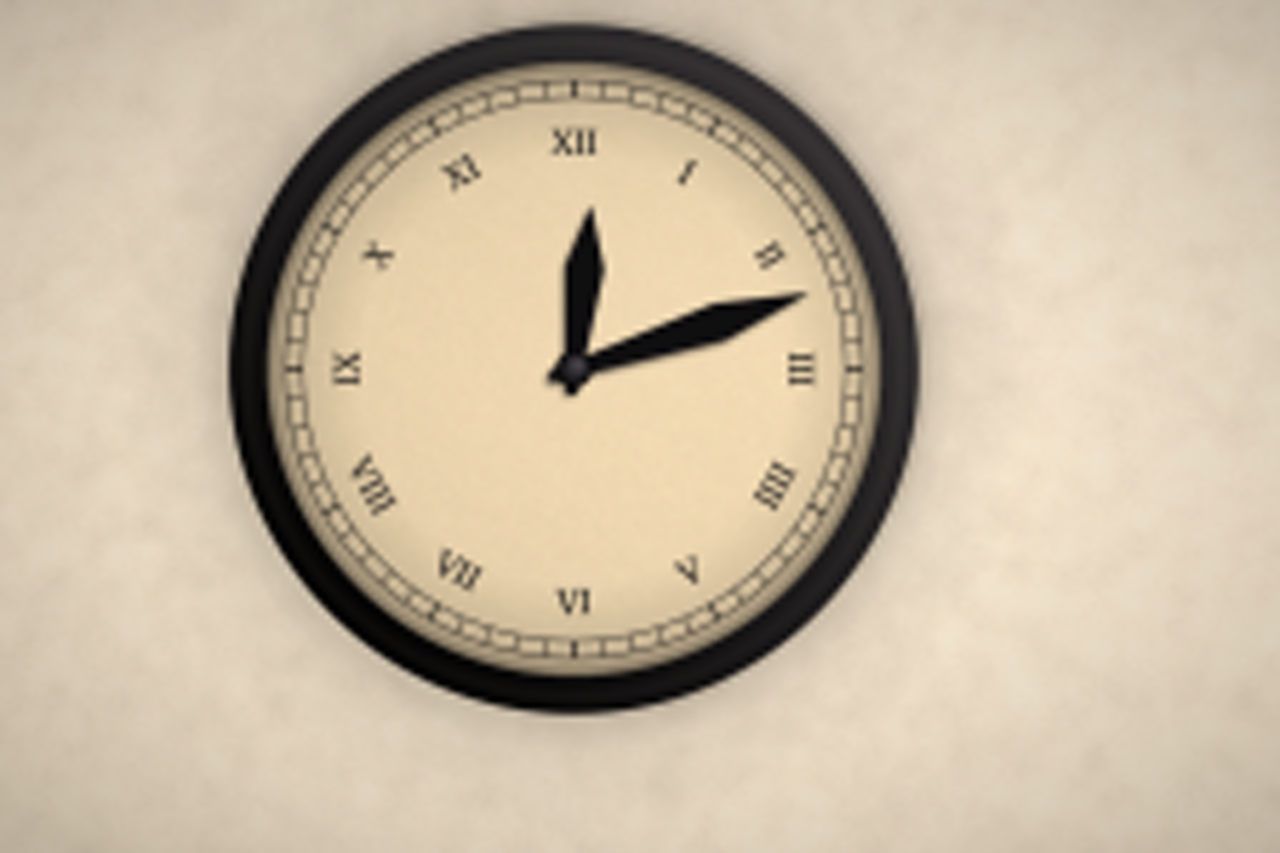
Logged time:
12h12
